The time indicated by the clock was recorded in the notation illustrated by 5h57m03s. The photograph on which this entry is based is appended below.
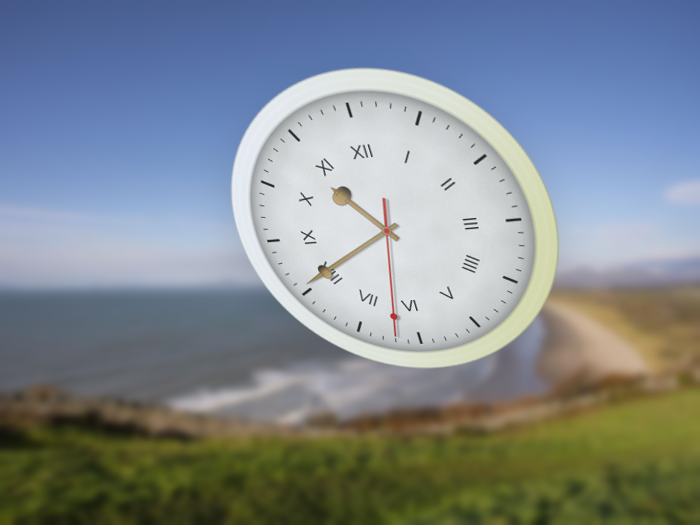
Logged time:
10h40m32s
